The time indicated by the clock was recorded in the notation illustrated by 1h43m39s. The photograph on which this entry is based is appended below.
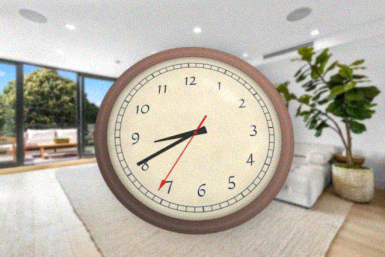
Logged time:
8h40m36s
